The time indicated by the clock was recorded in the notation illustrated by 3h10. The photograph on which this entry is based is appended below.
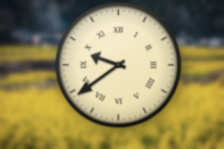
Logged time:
9h39
